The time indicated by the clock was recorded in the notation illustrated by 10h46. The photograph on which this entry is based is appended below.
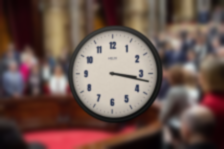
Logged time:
3h17
